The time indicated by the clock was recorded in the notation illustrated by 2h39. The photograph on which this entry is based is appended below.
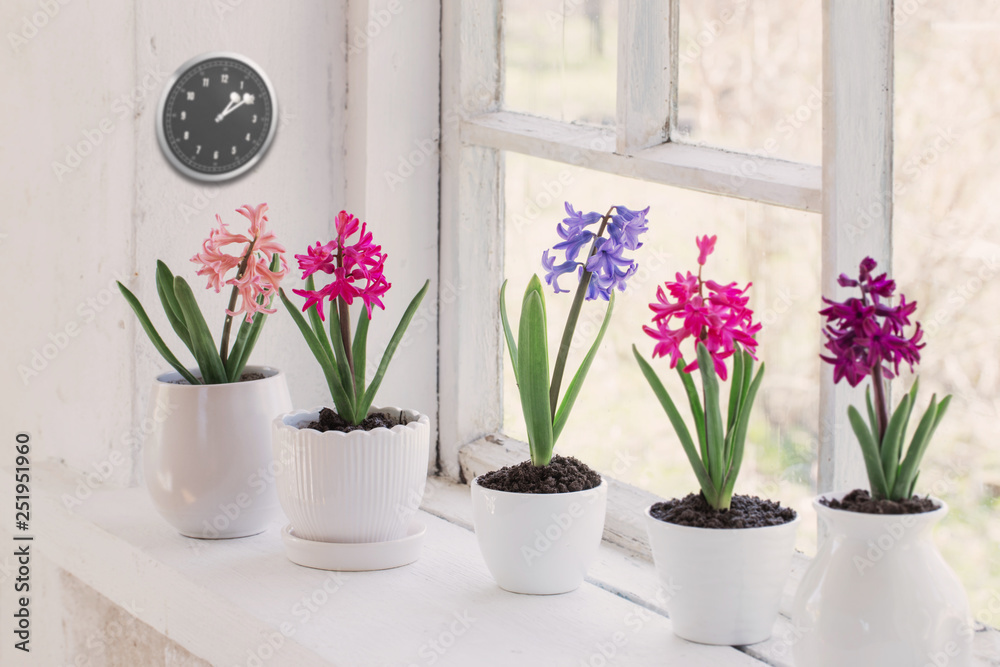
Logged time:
1h09
